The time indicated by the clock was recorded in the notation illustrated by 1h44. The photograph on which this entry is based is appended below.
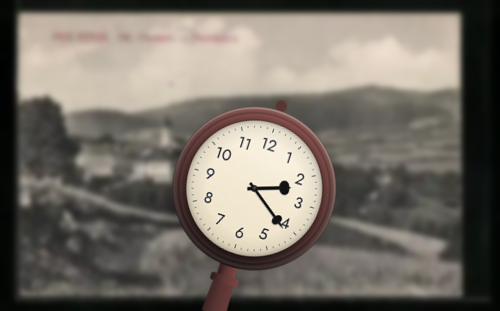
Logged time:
2h21
